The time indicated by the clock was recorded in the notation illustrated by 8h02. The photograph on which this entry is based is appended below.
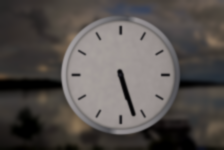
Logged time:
5h27
